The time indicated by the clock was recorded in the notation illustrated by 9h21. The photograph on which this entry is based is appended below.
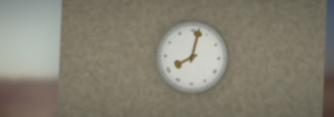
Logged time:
8h02
